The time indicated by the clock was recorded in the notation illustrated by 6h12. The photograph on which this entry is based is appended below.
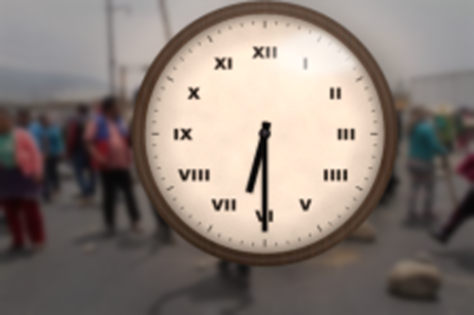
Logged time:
6h30
